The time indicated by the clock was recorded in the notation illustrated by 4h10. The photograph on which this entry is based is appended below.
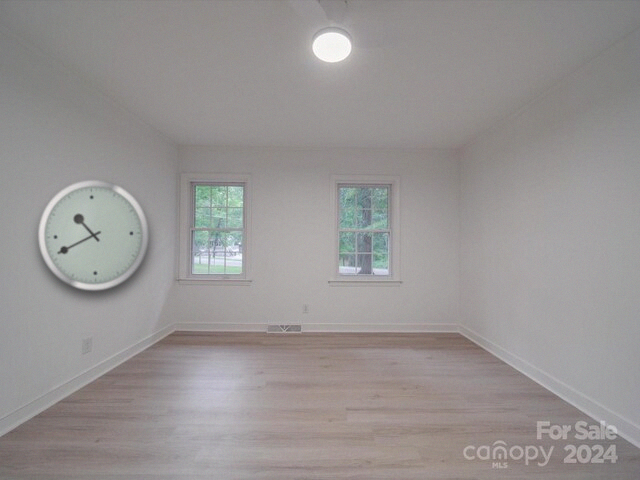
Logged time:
10h41
